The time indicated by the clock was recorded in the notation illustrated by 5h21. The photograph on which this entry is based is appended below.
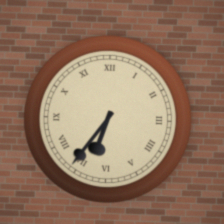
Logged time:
6h36
